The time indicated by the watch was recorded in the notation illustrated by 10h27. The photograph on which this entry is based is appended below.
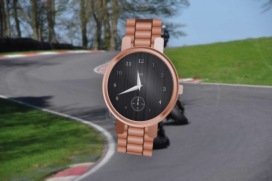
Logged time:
11h41
